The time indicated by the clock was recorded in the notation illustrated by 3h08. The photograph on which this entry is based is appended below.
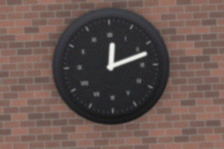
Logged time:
12h12
